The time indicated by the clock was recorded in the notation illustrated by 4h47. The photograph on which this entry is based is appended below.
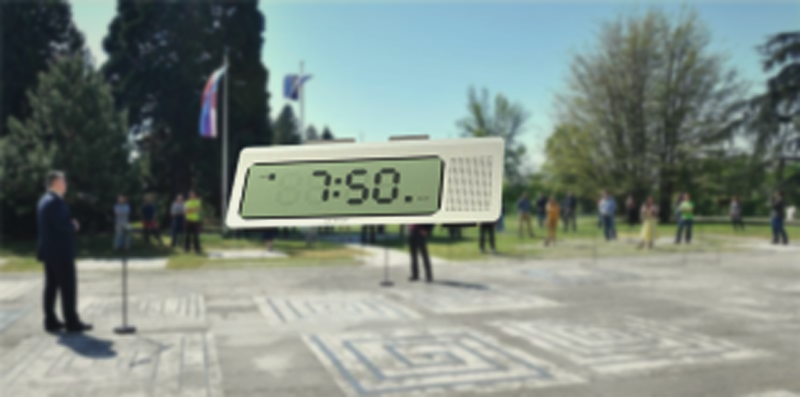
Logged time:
7h50
